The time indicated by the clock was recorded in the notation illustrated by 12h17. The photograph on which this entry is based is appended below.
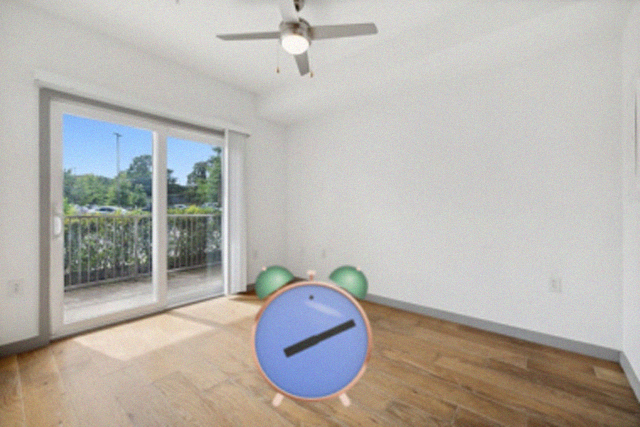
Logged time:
8h11
